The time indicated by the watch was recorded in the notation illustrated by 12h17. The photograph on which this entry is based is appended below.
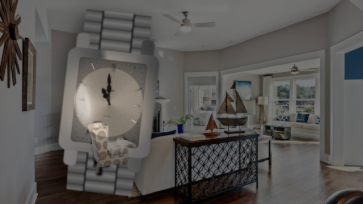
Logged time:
10h59
